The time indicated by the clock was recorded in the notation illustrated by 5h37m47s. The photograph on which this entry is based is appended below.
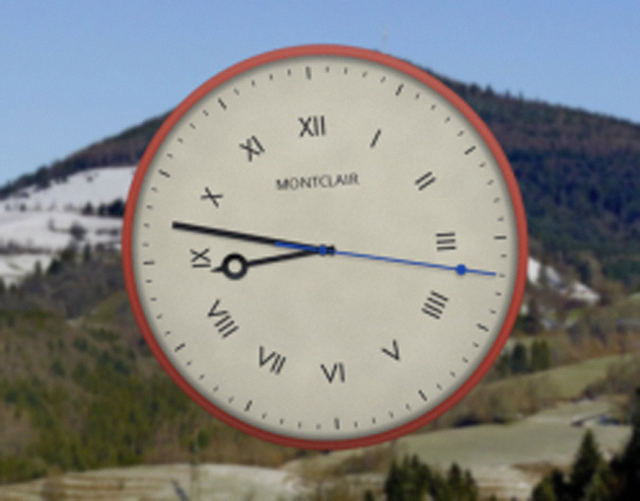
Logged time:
8h47m17s
